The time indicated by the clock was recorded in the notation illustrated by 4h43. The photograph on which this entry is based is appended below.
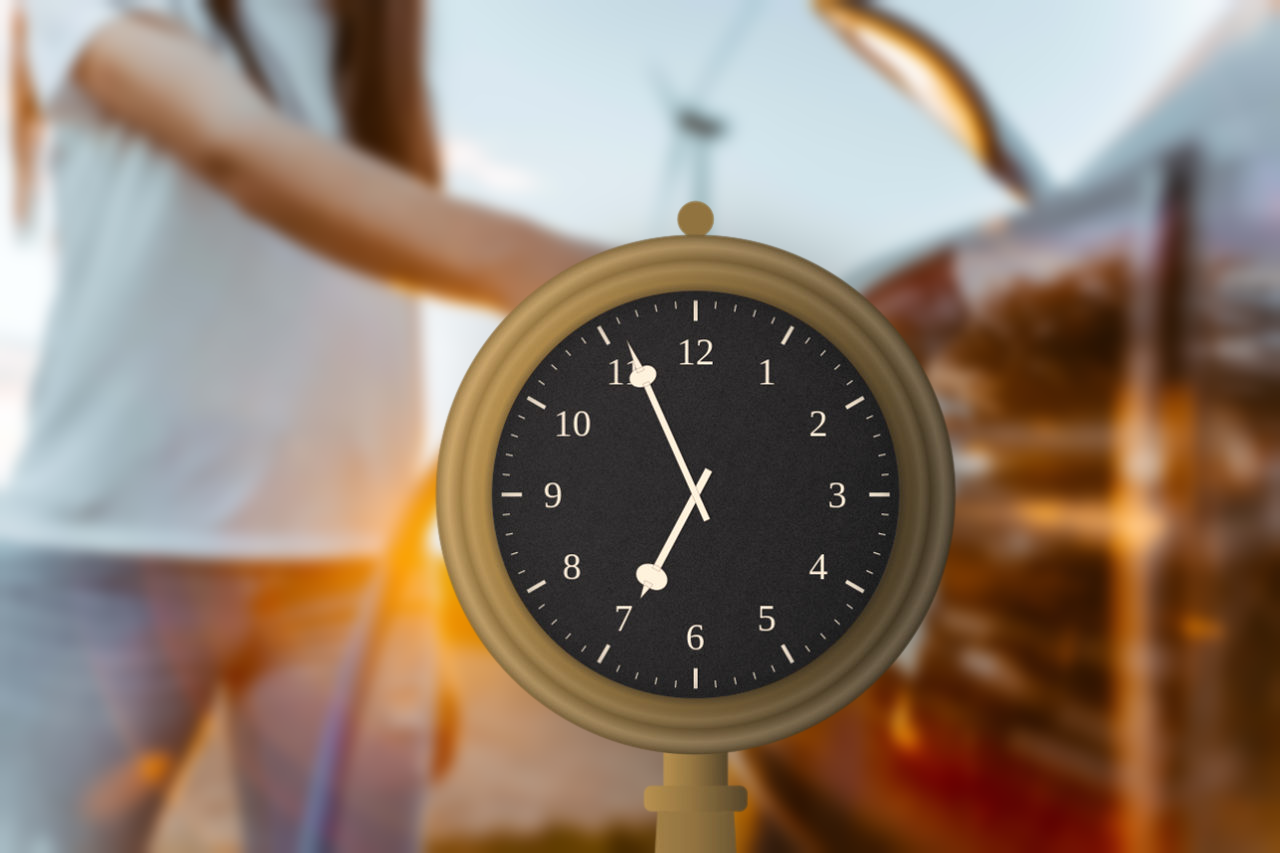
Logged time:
6h56
